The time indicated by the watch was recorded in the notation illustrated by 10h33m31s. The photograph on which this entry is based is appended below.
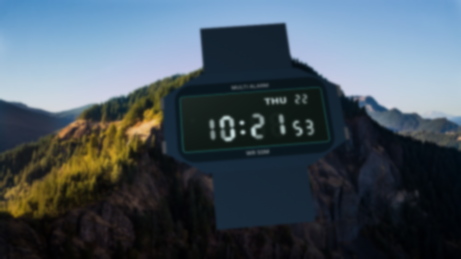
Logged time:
10h21m53s
